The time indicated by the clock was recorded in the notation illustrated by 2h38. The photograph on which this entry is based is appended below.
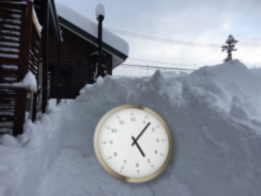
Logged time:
5h07
